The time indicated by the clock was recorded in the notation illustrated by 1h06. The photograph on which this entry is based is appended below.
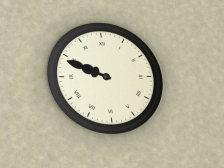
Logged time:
9h49
